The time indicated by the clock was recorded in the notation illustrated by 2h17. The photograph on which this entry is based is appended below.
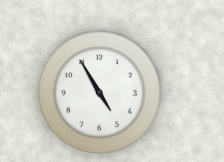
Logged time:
4h55
